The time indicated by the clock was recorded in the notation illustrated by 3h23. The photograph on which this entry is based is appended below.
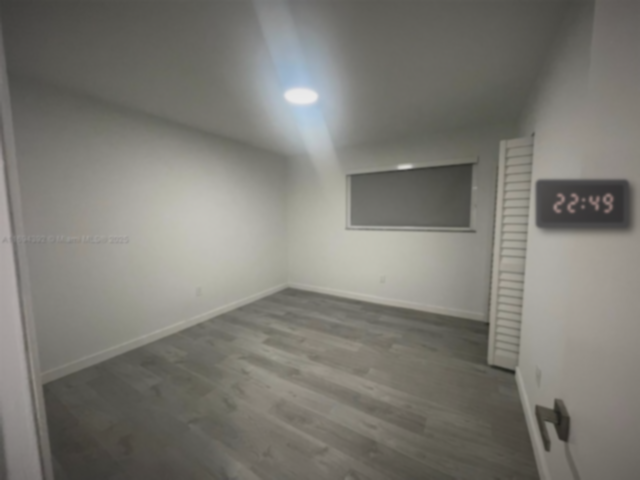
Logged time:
22h49
